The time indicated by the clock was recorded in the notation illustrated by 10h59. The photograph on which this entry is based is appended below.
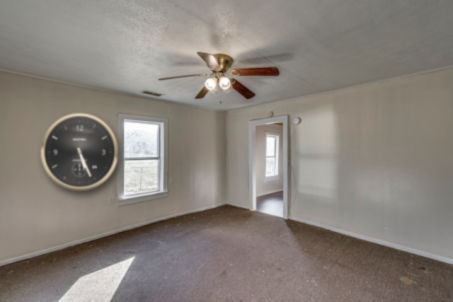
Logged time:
5h26
